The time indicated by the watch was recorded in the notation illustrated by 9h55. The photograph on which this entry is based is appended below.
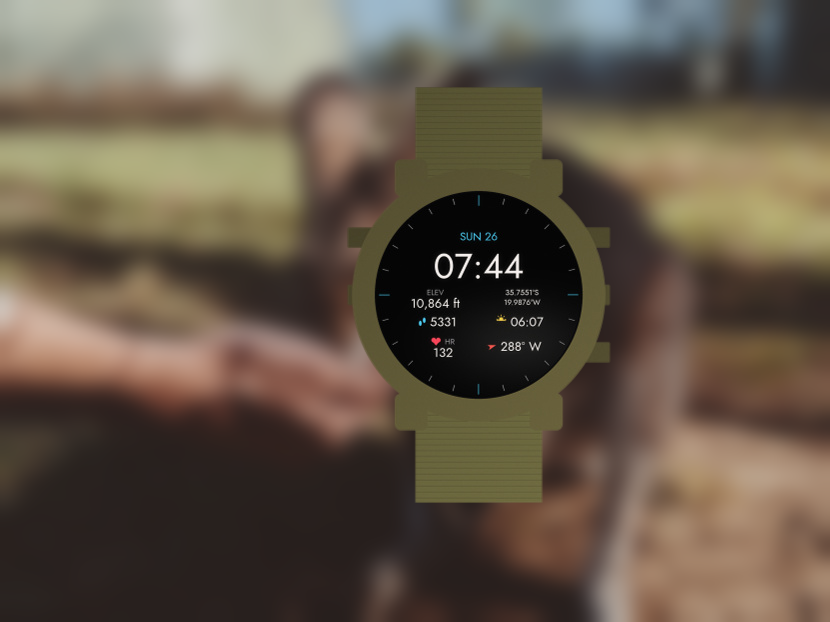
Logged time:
7h44
